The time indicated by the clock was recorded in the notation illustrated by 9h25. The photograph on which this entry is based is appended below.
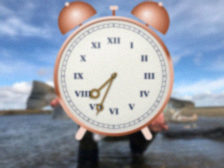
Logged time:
7h34
